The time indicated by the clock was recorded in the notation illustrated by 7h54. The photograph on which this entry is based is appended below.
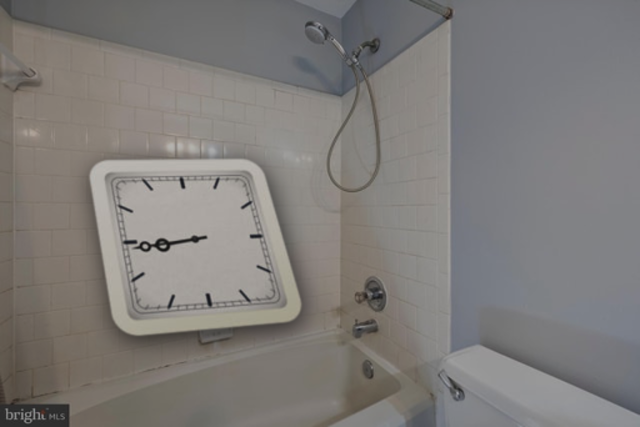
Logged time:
8h44
